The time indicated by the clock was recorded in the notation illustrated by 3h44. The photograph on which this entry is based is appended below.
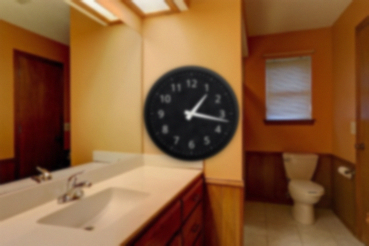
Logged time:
1h17
